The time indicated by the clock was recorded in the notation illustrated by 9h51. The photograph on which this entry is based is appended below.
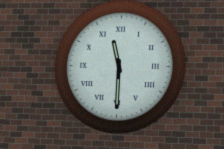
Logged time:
11h30
